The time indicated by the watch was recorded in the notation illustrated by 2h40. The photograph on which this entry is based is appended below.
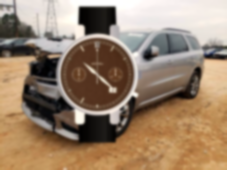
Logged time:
10h22
